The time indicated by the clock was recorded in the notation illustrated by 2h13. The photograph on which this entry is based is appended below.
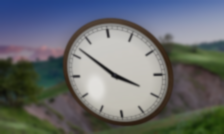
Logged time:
3h52
